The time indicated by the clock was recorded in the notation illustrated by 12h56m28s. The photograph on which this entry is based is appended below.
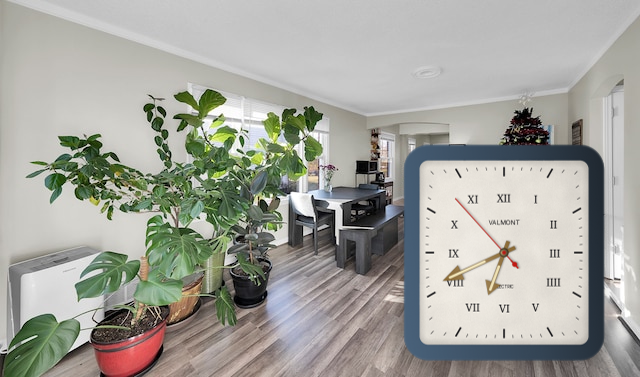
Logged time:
6h40m53s
